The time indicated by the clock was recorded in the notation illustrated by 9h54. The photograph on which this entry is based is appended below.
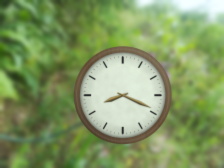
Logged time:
8h19
